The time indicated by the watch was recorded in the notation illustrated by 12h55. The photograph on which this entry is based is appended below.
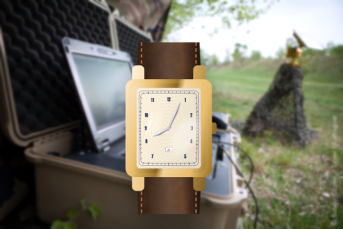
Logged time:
8h04
